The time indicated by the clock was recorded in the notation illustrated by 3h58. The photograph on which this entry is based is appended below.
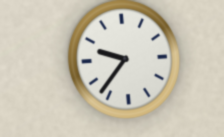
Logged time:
9h37
